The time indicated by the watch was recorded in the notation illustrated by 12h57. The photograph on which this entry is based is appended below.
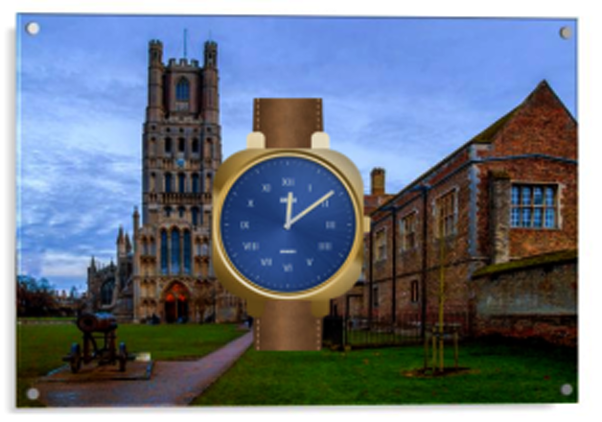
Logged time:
12h09
